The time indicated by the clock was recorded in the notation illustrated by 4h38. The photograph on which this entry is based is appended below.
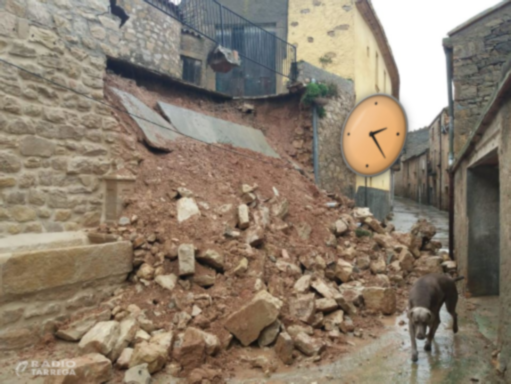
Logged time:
2h23
